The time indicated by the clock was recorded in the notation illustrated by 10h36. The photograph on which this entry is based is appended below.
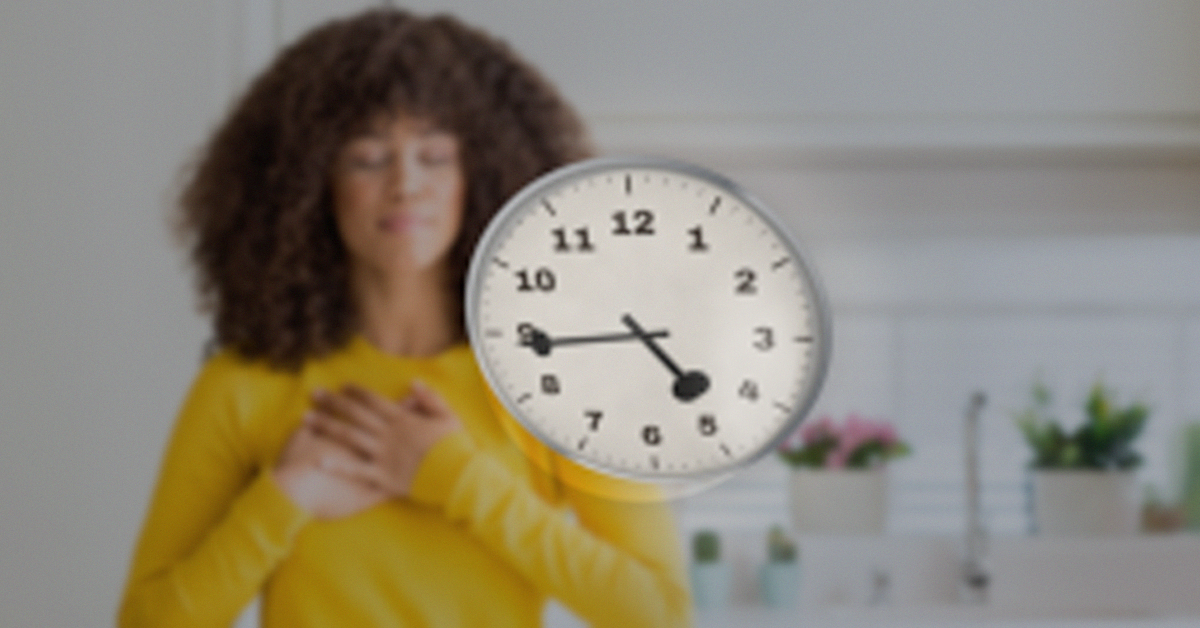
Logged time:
4h44
